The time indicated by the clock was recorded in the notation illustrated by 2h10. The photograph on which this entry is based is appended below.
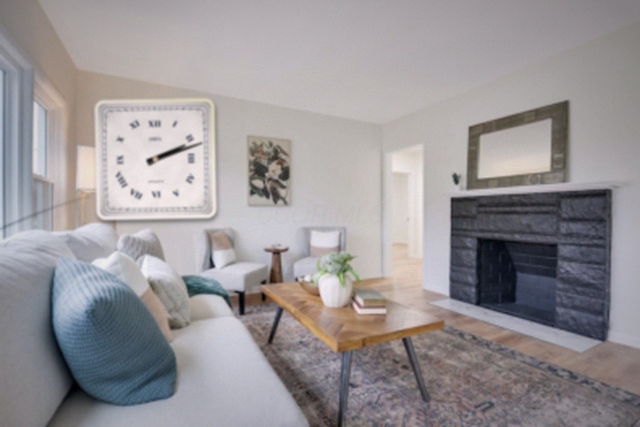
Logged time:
2h12
